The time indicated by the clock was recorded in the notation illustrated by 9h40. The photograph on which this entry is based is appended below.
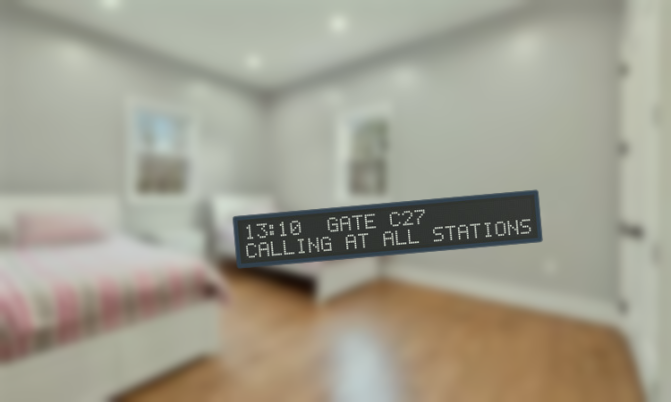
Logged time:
13h10
